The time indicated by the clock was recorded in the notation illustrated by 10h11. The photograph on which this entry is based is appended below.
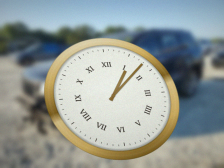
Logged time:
1h08
